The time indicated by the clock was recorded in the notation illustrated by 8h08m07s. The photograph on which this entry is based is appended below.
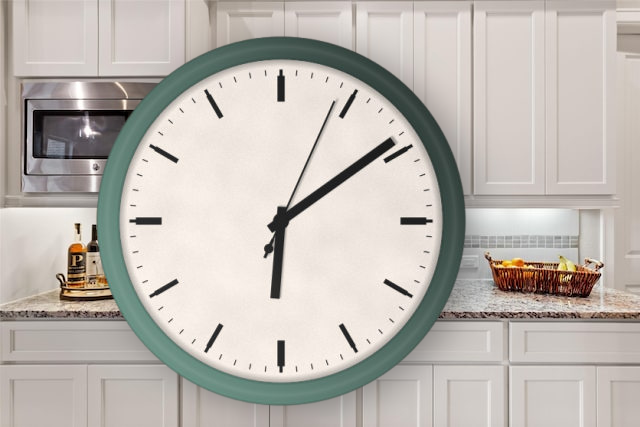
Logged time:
6h09m04s
